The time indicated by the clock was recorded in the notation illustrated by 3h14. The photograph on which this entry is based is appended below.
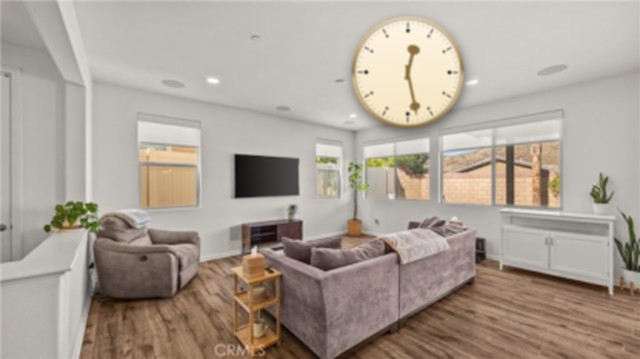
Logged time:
12h28
